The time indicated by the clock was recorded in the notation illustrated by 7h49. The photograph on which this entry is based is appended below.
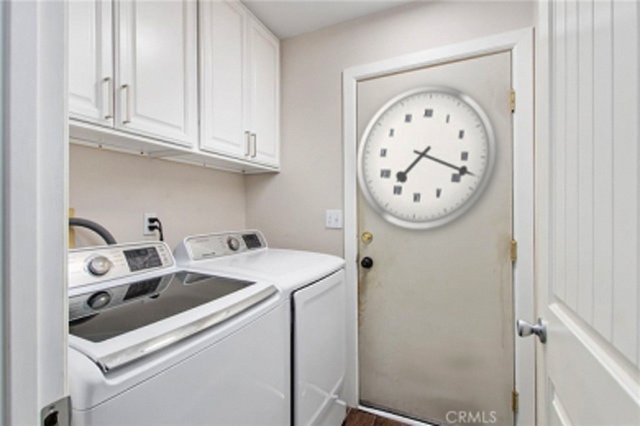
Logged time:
7h18
